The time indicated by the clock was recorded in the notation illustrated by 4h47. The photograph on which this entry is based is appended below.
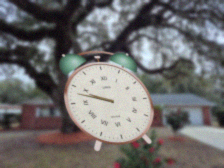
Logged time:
9h48
